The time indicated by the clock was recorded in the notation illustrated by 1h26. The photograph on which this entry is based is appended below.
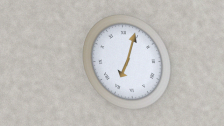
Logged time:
7h04
